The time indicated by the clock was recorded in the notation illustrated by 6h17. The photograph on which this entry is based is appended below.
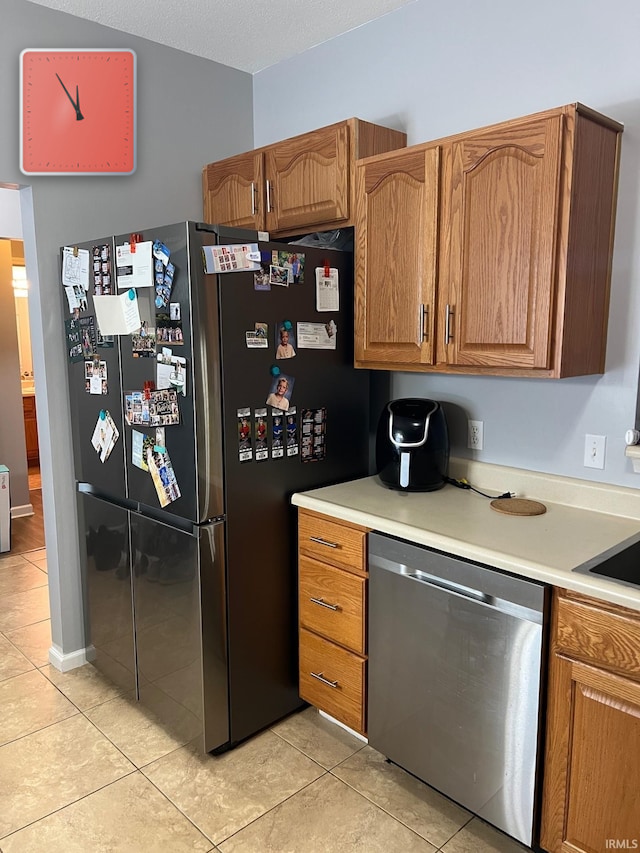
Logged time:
11h55
